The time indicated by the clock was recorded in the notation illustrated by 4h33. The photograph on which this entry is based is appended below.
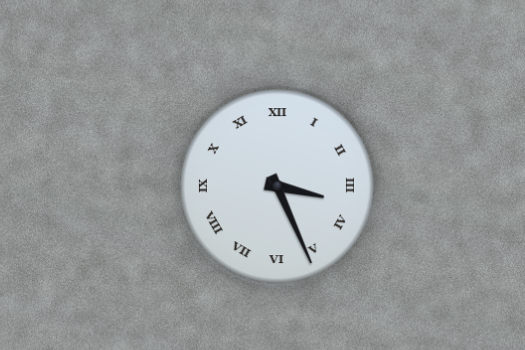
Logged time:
3h26
